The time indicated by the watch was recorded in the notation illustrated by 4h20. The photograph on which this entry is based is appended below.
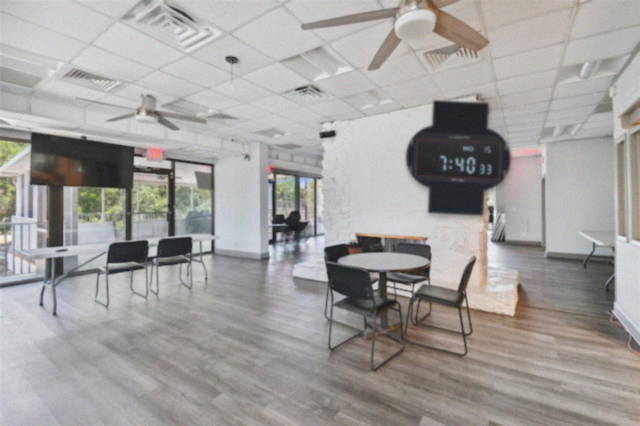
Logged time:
7h40
